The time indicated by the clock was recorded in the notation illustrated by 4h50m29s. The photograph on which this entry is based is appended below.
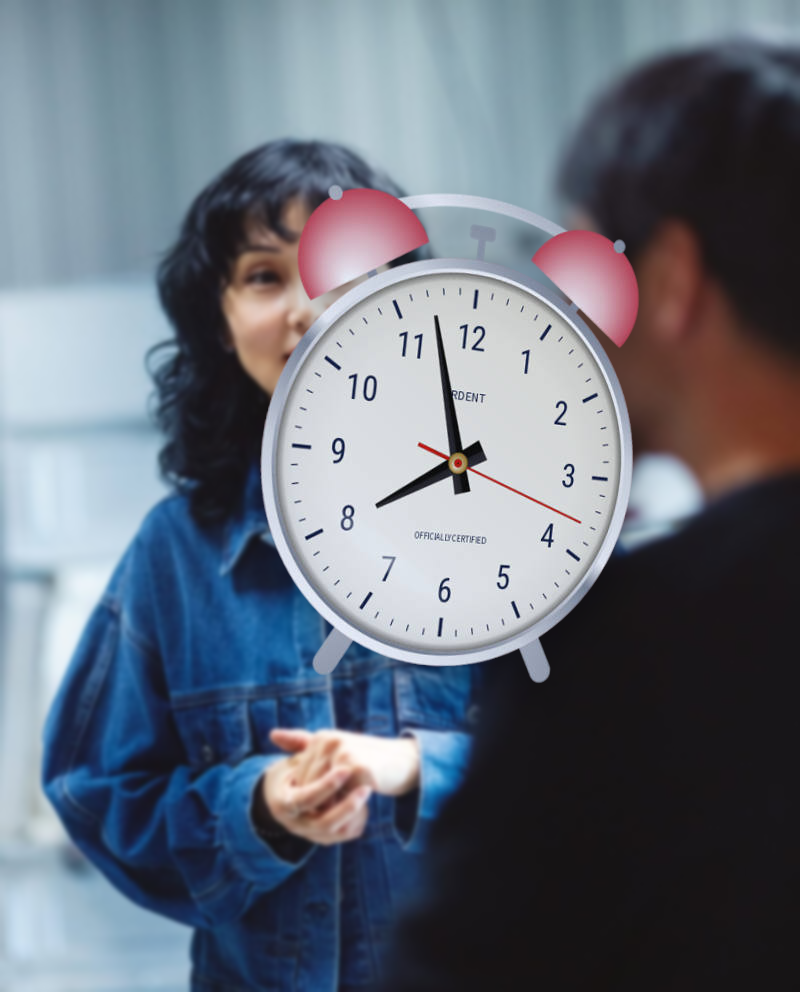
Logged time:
7h57m18s
